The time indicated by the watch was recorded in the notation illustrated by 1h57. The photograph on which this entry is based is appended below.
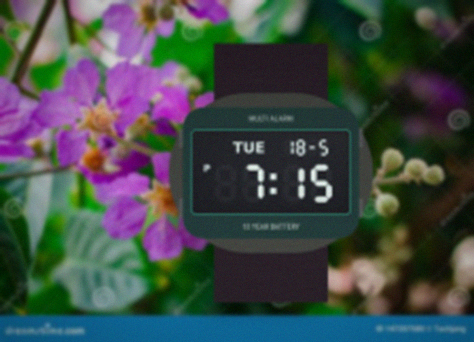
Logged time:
7h15
